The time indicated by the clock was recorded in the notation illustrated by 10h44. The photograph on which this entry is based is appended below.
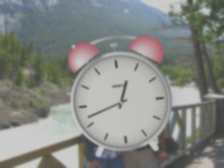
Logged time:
12h42
